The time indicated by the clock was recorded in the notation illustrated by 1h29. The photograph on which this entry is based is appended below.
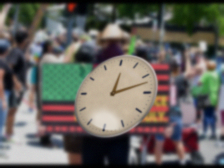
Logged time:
12h12
